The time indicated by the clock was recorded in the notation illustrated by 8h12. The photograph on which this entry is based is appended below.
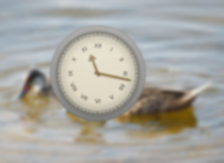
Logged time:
11h17
